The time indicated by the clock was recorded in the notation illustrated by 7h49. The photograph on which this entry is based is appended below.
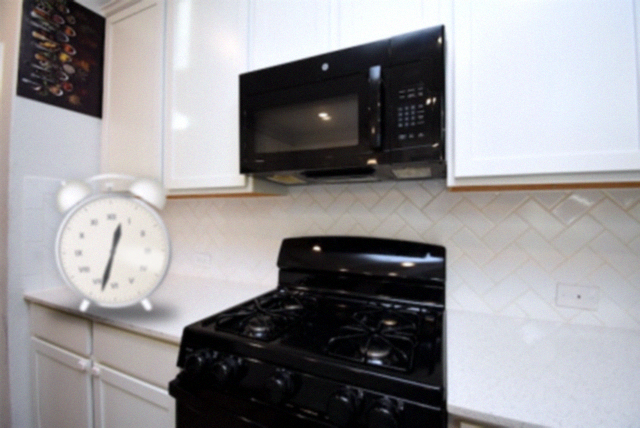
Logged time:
12h33
